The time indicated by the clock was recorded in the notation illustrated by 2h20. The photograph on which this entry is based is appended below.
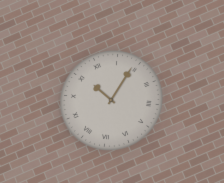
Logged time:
11h09
